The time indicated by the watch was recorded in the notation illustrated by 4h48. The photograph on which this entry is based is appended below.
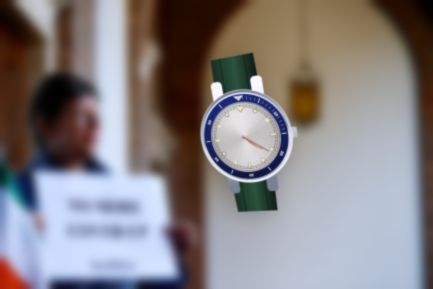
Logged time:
4h21
